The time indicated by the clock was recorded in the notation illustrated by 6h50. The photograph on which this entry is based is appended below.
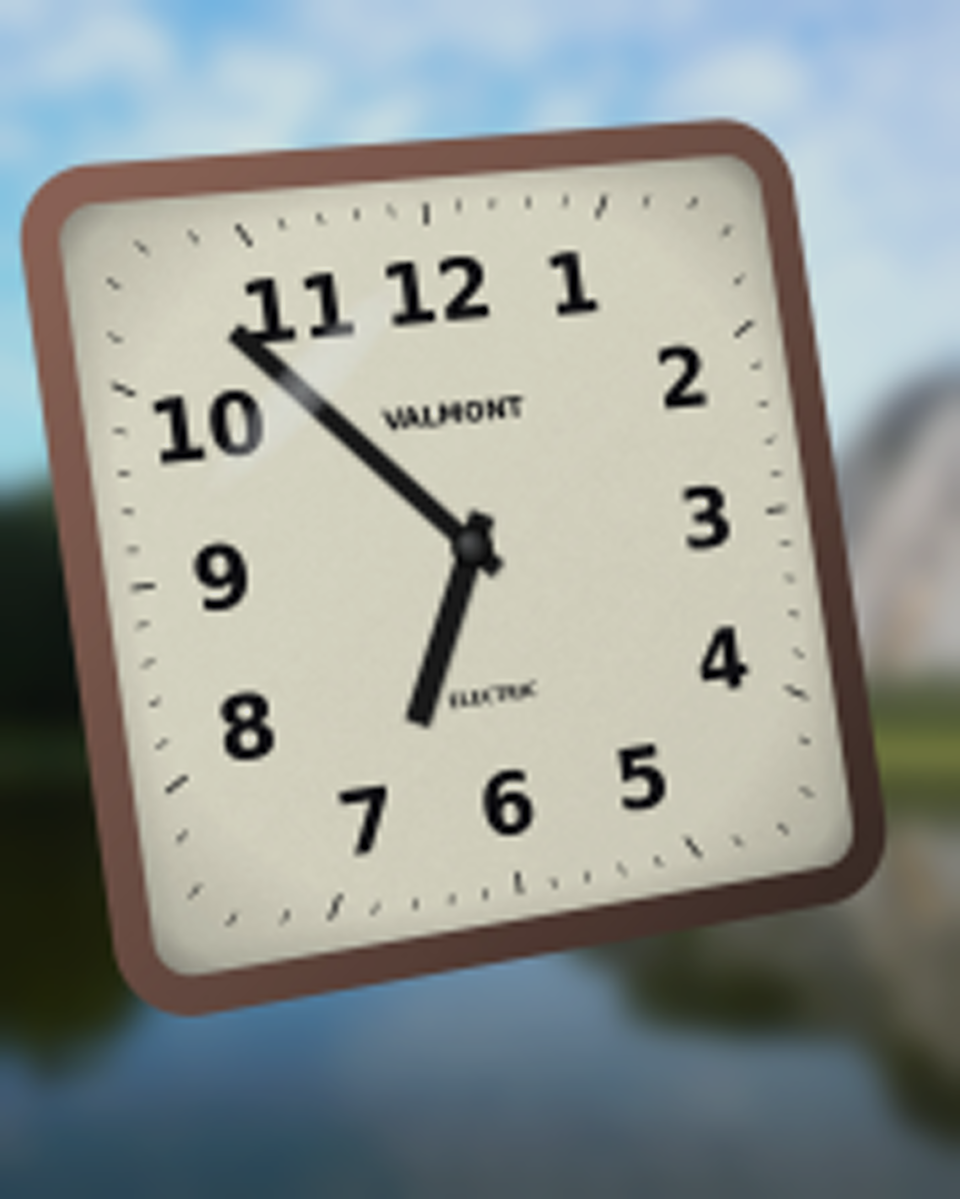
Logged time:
6h53
